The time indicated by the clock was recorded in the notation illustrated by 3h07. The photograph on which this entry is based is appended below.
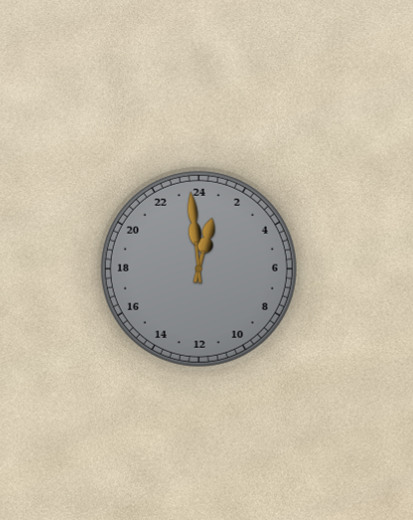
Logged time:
0h59
